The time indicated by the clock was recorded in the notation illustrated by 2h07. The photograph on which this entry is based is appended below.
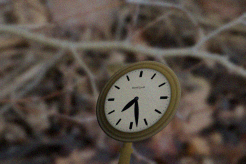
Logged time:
7h28
